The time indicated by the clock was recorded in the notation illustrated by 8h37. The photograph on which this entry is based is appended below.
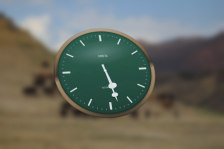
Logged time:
5h28
